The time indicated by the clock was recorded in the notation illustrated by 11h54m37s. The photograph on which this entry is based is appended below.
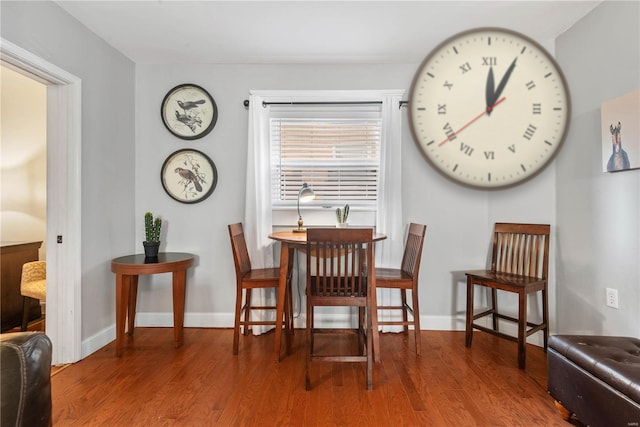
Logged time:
12h04m39s
